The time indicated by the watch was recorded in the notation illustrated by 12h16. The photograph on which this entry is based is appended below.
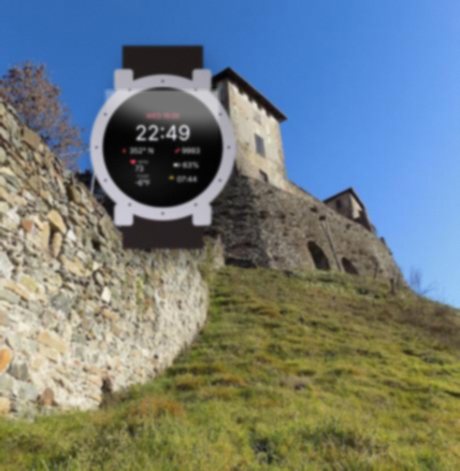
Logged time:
22h49
